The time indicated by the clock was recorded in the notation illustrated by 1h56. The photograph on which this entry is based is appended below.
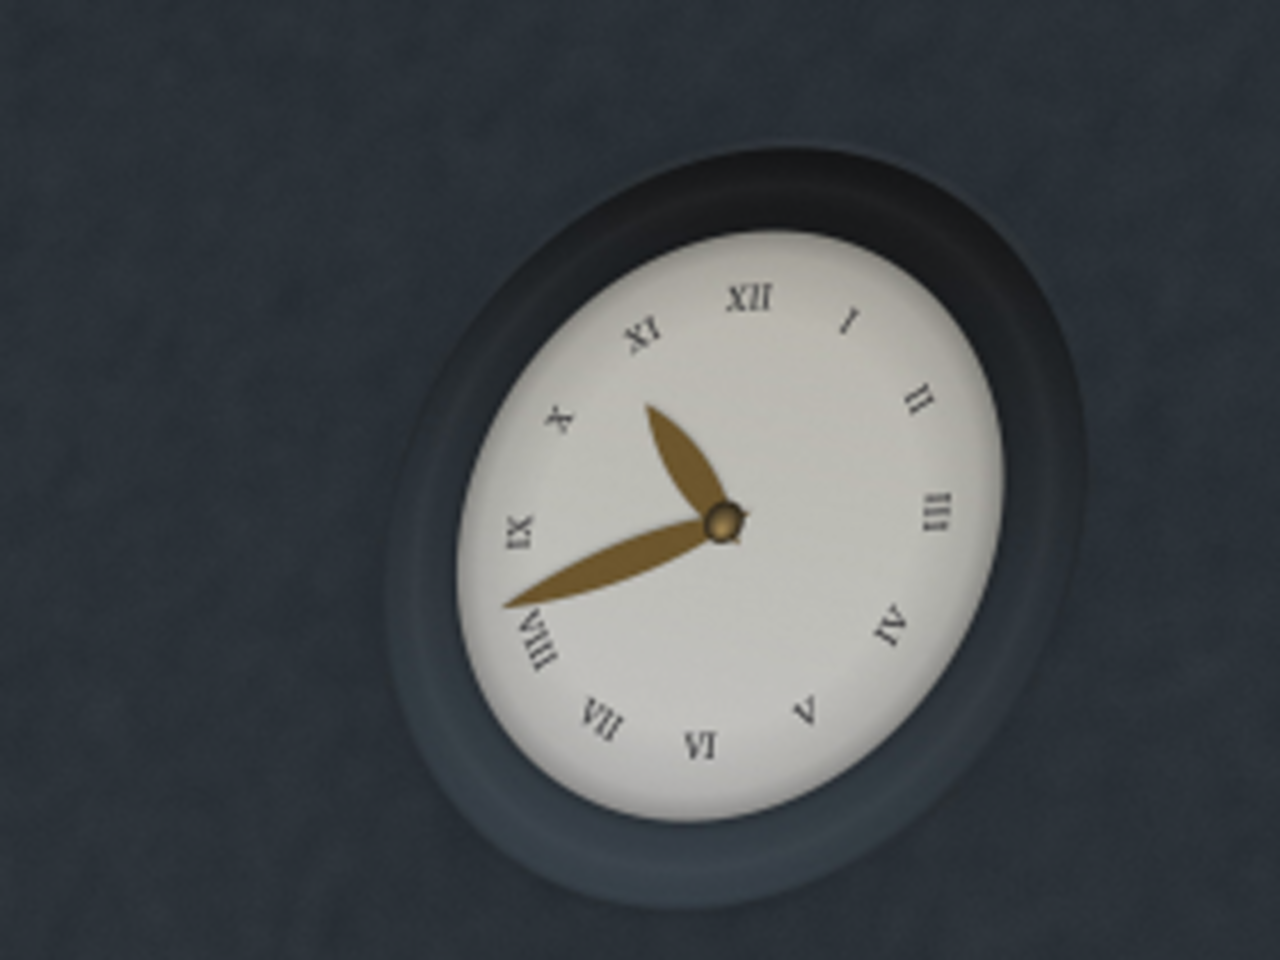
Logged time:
10h42
